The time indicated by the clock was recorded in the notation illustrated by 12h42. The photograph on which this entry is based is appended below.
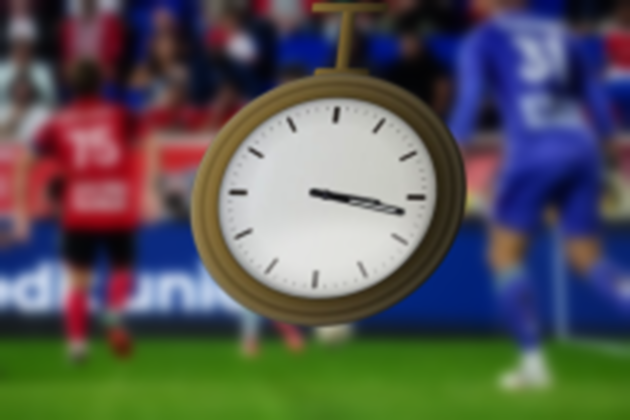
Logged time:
3h17
